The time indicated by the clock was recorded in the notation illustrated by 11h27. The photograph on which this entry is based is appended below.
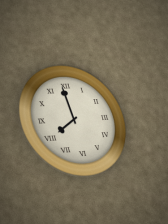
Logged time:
7h59
